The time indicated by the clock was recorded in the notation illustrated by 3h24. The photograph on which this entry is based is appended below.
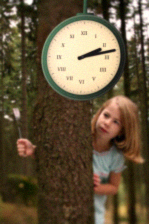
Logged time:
2h13
